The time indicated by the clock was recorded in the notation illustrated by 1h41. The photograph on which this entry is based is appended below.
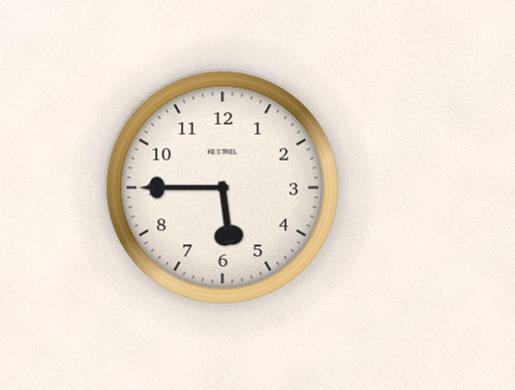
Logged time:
5h45
